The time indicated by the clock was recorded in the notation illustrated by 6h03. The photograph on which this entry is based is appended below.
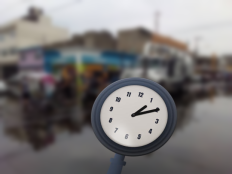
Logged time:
1h10
